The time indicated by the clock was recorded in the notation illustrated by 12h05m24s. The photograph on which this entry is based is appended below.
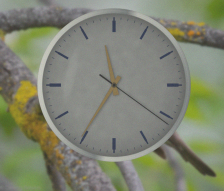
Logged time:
11h35m21s
